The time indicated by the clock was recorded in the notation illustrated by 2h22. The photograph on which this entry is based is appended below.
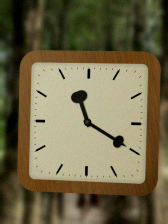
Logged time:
11h20
